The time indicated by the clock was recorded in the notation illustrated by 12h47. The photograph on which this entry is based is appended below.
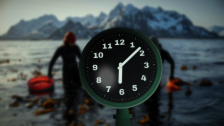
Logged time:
6h08
